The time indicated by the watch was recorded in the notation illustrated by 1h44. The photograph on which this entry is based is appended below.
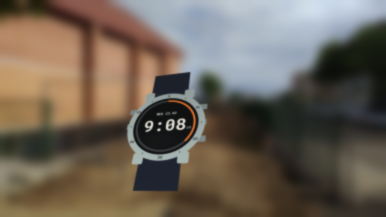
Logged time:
9h08
